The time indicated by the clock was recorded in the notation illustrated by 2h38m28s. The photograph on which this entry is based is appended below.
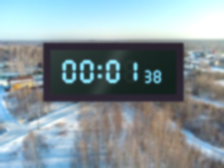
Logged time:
0h01m38s
